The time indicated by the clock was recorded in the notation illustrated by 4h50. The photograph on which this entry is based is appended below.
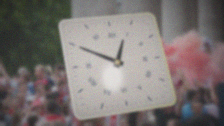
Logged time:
12h50
